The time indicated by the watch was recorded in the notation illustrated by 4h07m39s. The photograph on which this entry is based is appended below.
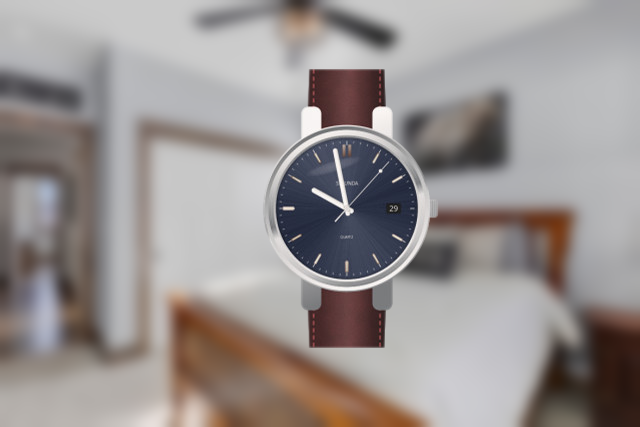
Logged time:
9h58m07s
